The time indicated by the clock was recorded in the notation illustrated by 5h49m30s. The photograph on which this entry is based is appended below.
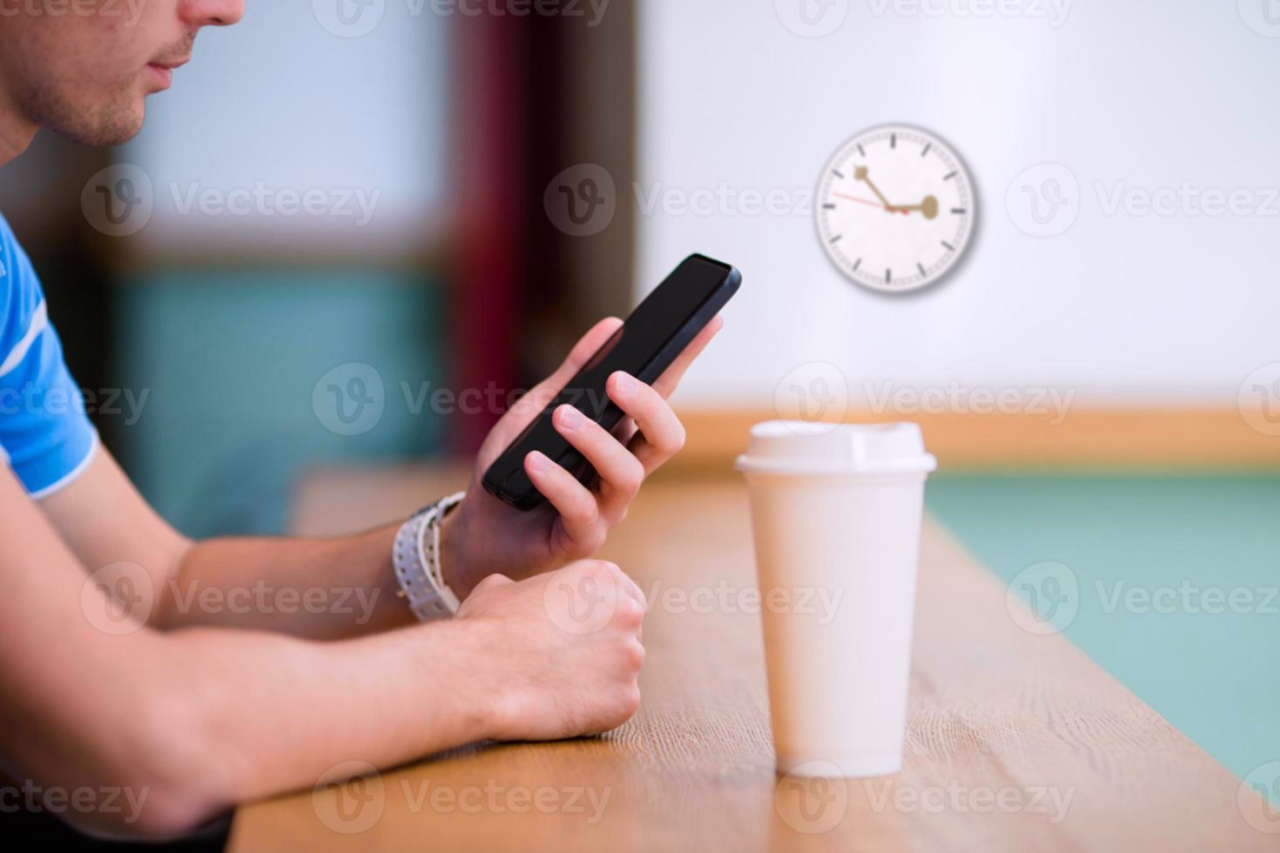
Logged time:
2h52m47s
